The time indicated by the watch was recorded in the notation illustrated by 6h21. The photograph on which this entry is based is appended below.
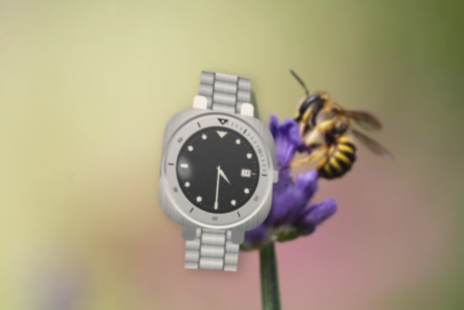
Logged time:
4h30
